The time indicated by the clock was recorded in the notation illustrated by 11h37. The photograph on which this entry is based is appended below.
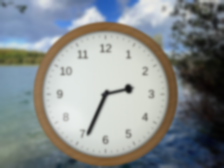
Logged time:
2h34
